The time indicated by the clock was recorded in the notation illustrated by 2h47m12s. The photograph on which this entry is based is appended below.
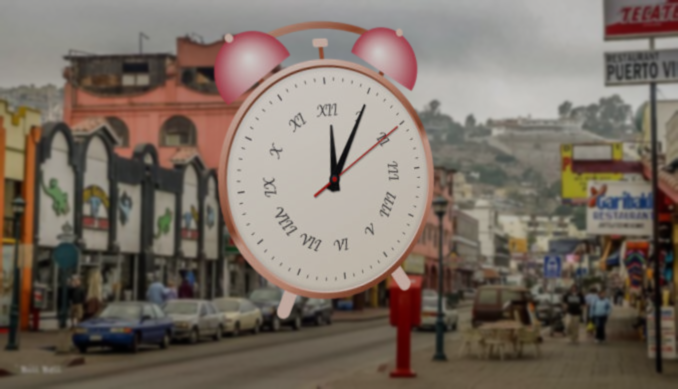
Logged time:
12h05m10s
